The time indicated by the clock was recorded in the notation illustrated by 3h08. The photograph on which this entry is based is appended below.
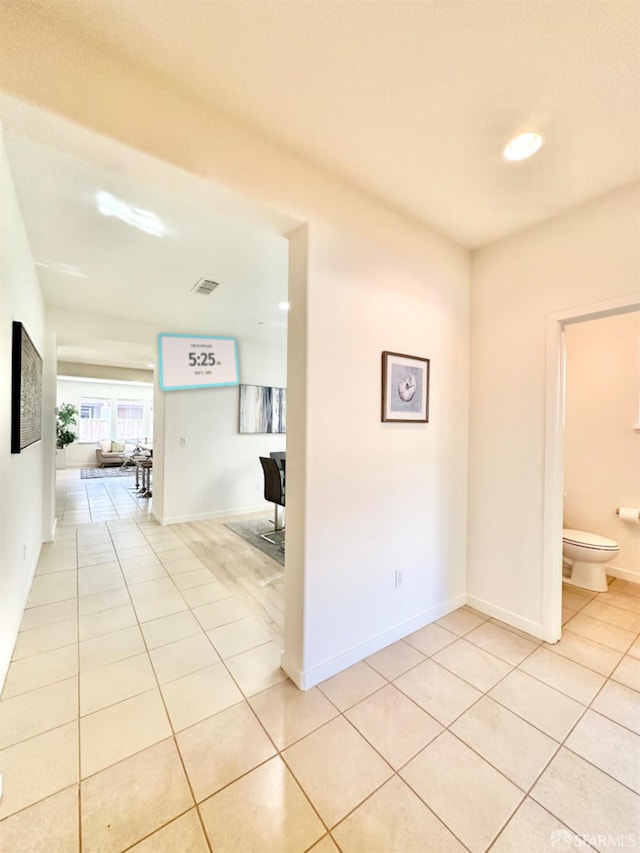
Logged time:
5h25
